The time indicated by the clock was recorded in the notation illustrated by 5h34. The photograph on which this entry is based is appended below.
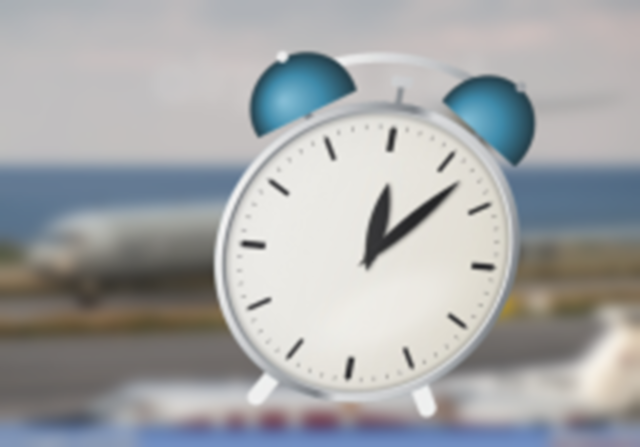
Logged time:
12h07
